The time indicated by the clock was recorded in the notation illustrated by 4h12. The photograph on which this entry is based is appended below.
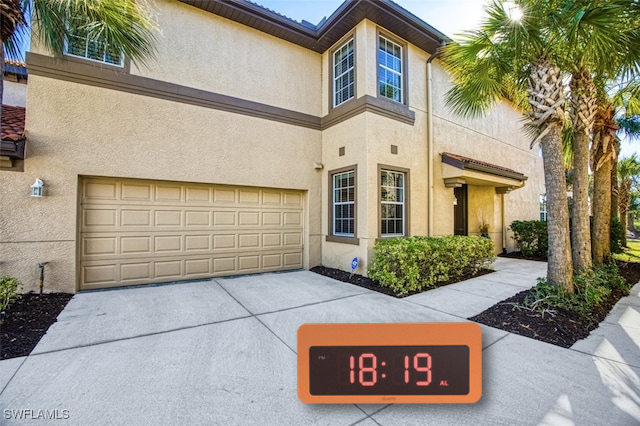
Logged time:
18h19
